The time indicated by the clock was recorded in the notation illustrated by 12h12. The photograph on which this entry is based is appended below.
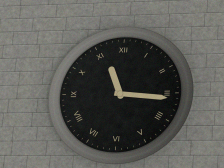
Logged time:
11h16
